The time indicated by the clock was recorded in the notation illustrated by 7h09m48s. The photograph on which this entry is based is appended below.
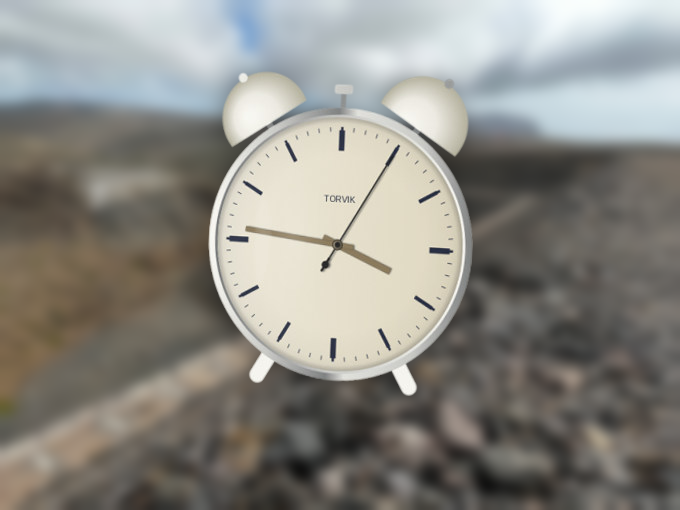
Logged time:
3h46m05s
